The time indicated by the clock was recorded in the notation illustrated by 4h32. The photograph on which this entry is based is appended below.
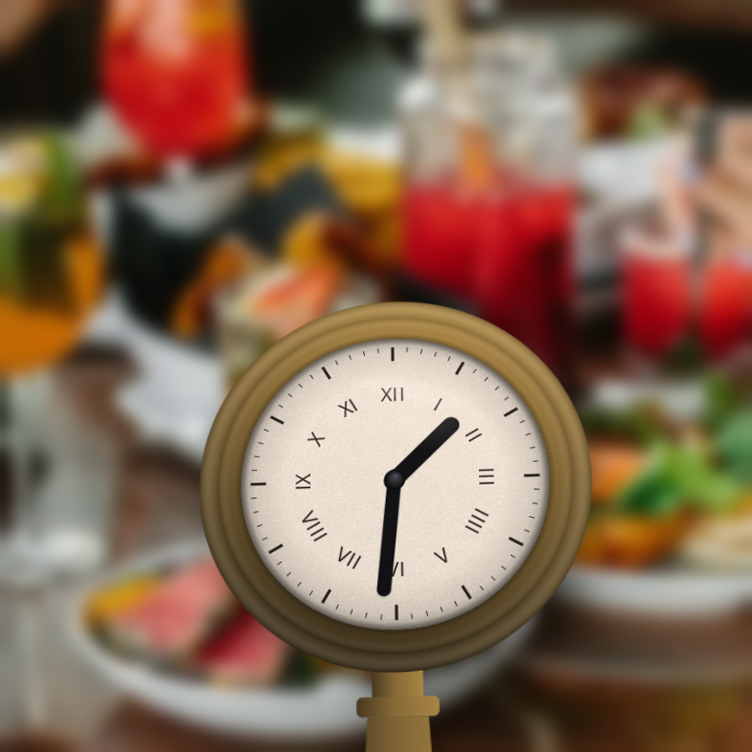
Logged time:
1h31
